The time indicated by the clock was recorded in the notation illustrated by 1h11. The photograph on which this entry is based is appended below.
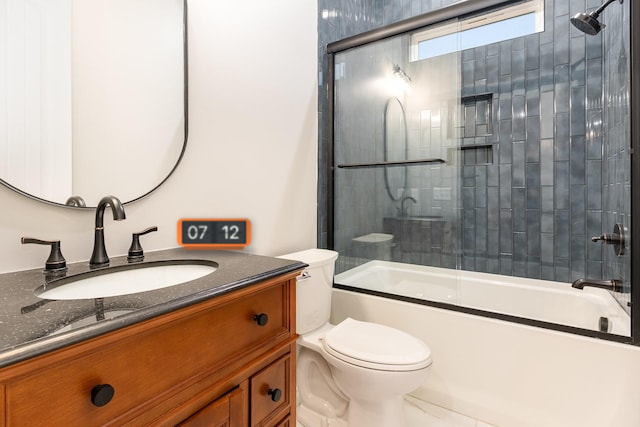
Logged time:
7h12
